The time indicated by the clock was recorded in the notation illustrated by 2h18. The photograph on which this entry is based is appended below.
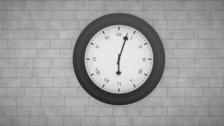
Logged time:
6h03
